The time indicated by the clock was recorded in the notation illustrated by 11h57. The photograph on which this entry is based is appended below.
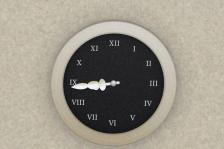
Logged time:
8h44
